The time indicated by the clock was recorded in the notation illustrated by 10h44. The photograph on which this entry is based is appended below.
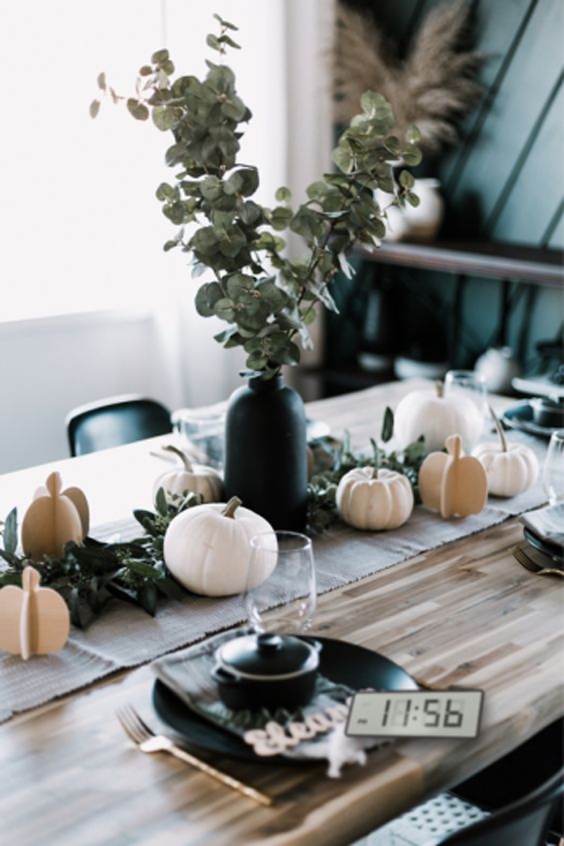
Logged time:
11h56
